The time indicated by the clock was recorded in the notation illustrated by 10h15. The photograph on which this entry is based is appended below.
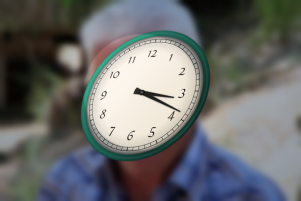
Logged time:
3h19
